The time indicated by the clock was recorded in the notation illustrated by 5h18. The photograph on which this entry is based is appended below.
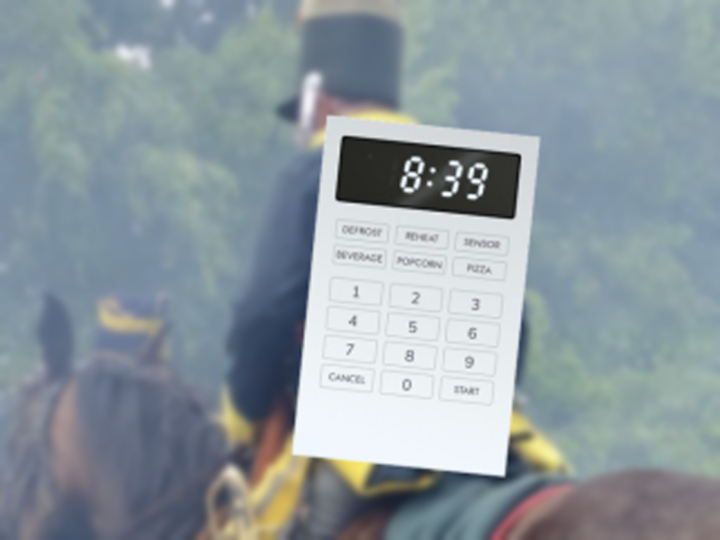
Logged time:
8h39
